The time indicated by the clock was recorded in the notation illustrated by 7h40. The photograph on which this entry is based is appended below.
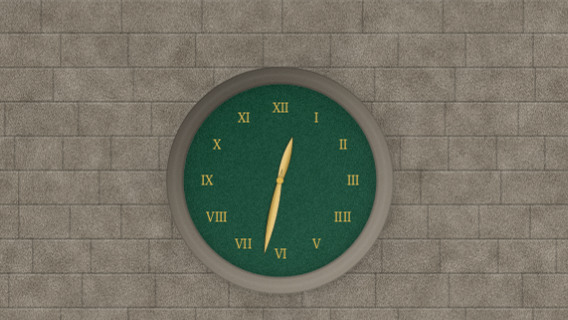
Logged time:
12h32
